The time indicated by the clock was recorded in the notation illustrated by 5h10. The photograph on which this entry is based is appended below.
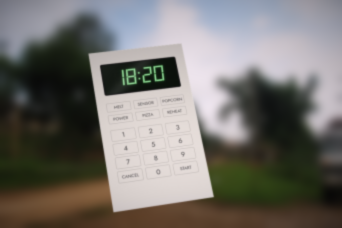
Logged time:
18h20
